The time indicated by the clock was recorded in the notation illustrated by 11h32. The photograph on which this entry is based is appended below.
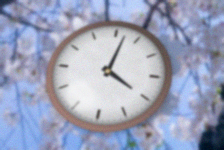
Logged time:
4h02
